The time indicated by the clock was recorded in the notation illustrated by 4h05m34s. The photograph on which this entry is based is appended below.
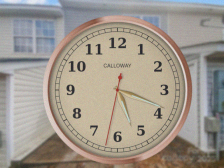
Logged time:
5h18m32s
